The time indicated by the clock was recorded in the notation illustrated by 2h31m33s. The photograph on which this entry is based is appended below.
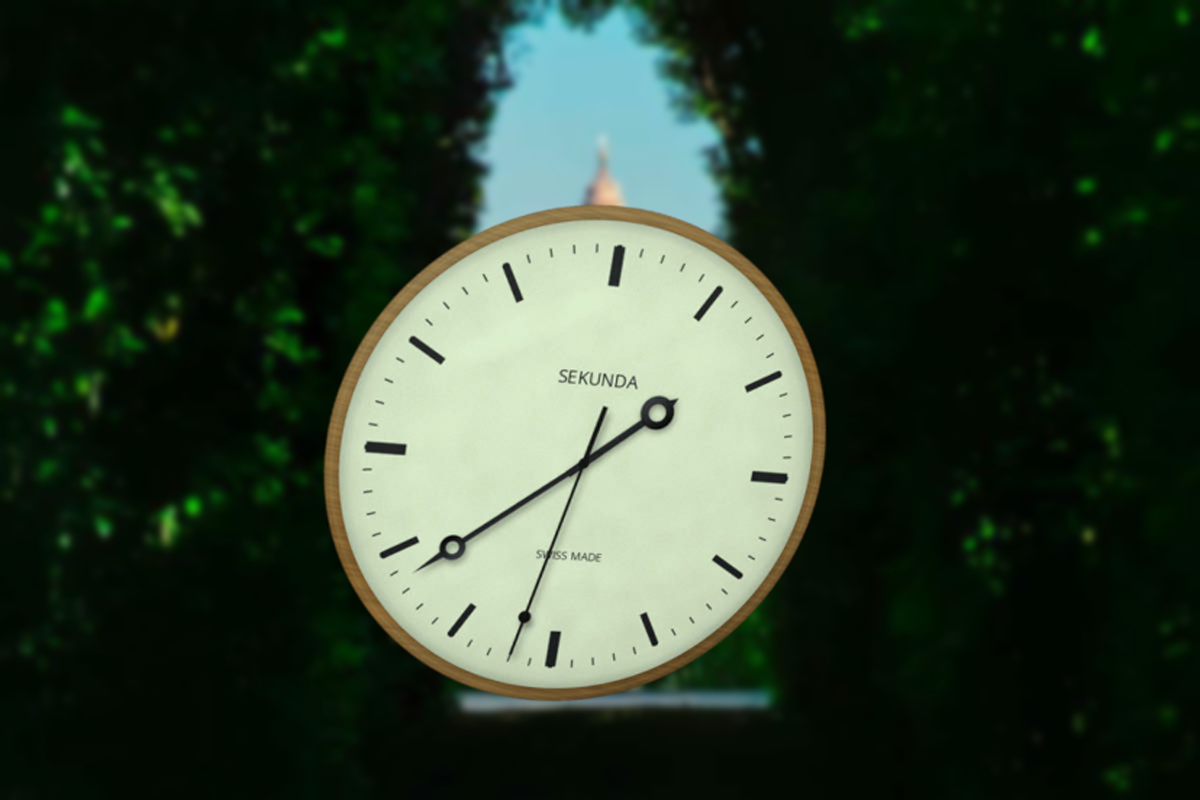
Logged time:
1h38m32s
